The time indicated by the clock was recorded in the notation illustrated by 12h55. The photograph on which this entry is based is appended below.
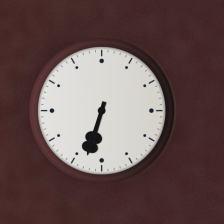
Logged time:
6h33
